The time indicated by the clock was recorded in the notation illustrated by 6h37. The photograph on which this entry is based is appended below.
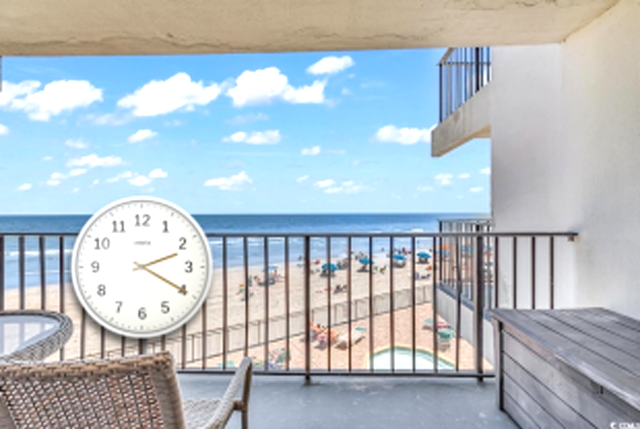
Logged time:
2h20
